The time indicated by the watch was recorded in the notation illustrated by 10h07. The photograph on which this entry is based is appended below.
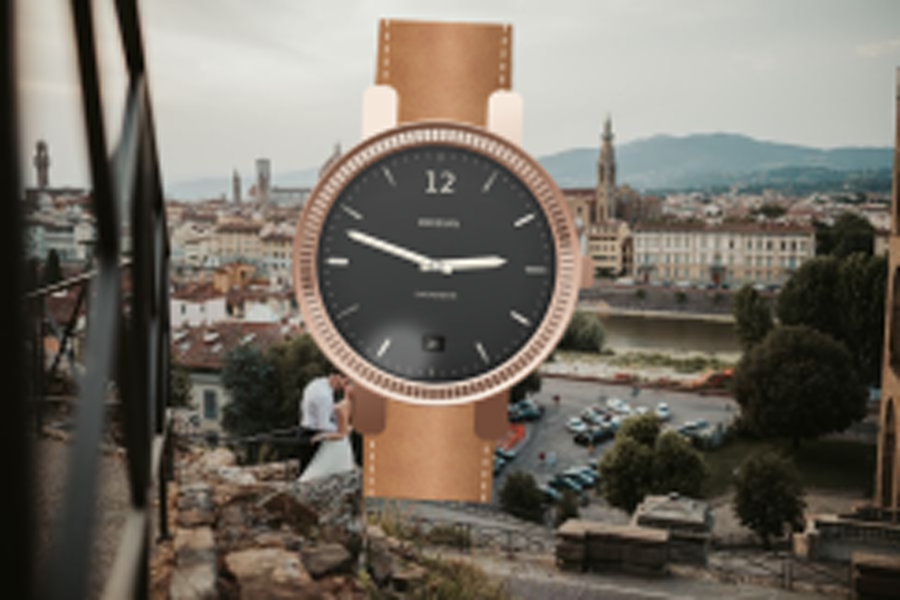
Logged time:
2h48
